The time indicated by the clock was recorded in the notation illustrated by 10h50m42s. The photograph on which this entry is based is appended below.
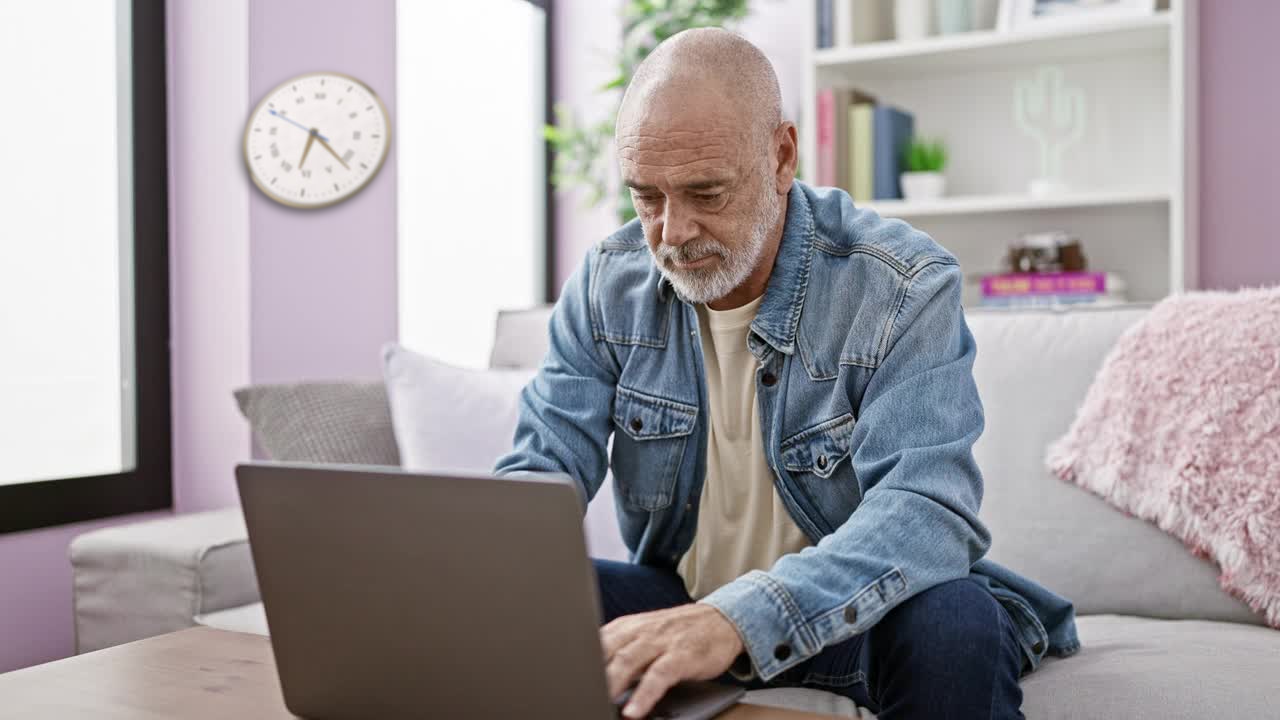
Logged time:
6h21m49s
